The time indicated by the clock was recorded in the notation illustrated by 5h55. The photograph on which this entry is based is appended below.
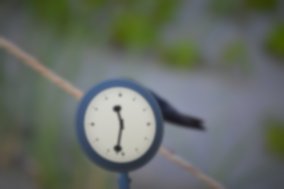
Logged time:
11h32
